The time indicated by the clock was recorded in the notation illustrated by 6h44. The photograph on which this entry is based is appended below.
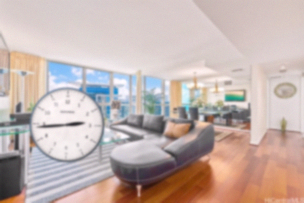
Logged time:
2h44
